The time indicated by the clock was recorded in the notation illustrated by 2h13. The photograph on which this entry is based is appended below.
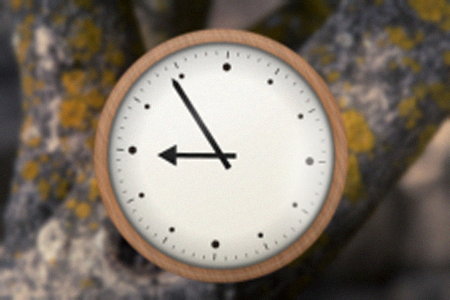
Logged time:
8h54
